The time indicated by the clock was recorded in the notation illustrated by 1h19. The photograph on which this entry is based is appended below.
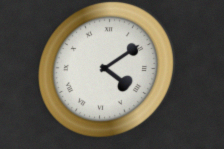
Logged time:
4h09
